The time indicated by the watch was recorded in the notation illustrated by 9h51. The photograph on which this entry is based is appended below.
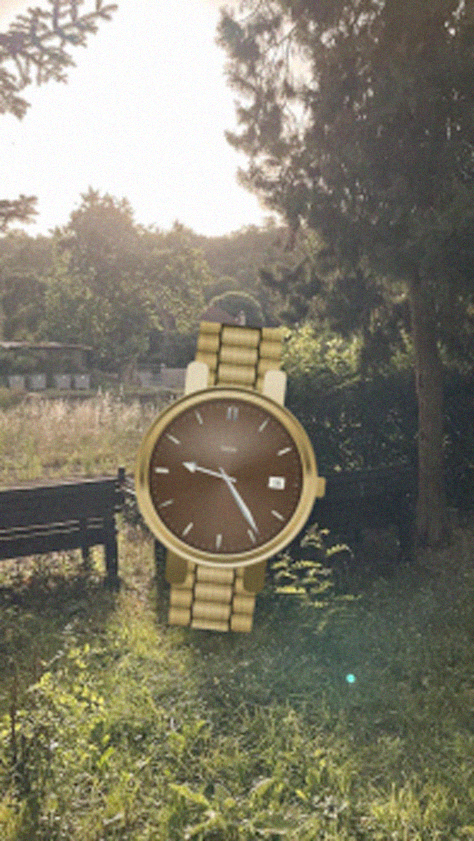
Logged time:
9h24
